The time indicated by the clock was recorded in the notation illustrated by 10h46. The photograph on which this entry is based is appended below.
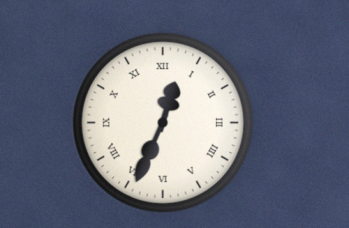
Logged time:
12h34
